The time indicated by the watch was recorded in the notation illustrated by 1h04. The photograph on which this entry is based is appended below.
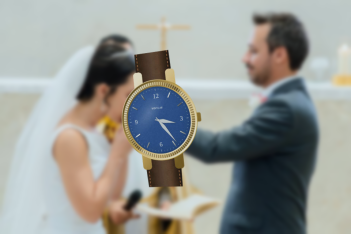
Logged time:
3h24
